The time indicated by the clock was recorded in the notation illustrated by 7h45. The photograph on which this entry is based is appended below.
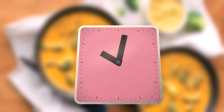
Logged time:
10h02
